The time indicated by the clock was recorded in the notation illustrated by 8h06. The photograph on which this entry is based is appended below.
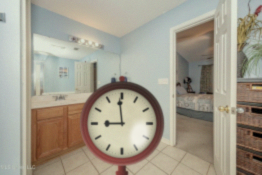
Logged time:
8h59
